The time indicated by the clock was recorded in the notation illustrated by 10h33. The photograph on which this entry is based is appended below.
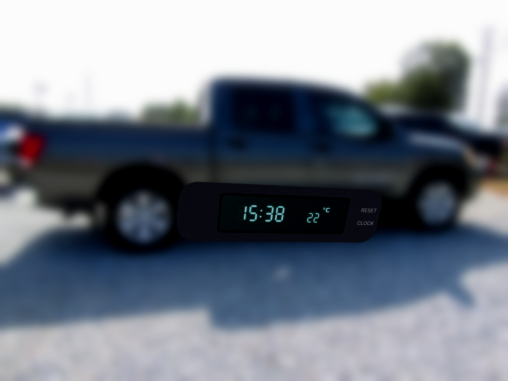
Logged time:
15h38
